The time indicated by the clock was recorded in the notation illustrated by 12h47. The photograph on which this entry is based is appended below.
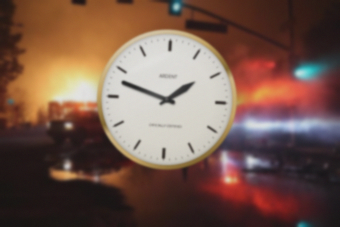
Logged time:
1h48
